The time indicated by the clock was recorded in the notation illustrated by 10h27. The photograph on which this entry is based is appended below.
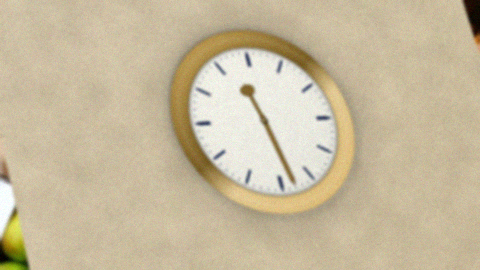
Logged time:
11h28
